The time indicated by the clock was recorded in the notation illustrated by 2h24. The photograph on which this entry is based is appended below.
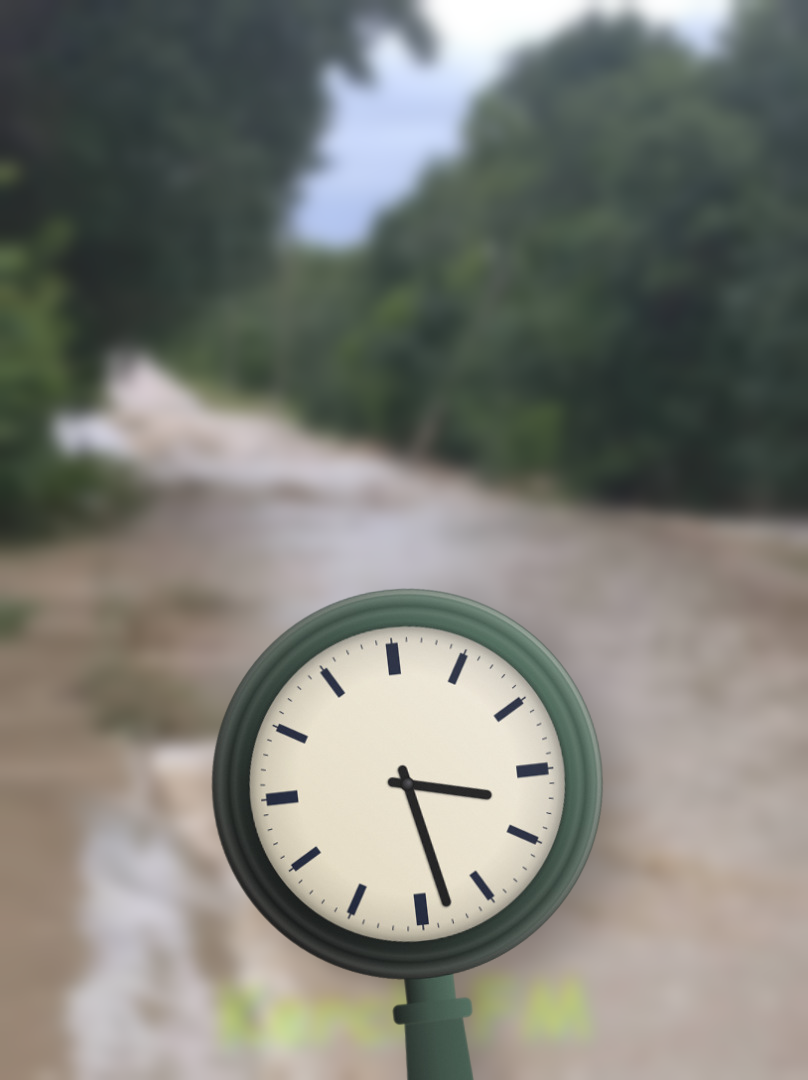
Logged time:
3h28
